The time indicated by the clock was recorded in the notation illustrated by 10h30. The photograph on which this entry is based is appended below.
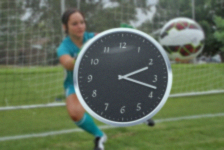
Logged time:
2h18
